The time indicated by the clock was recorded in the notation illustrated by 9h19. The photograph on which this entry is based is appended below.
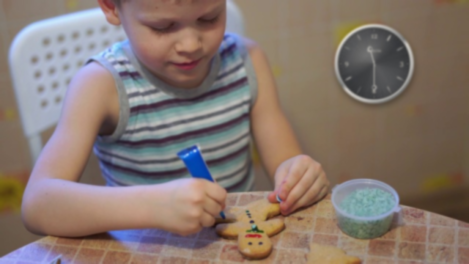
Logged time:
11h30
